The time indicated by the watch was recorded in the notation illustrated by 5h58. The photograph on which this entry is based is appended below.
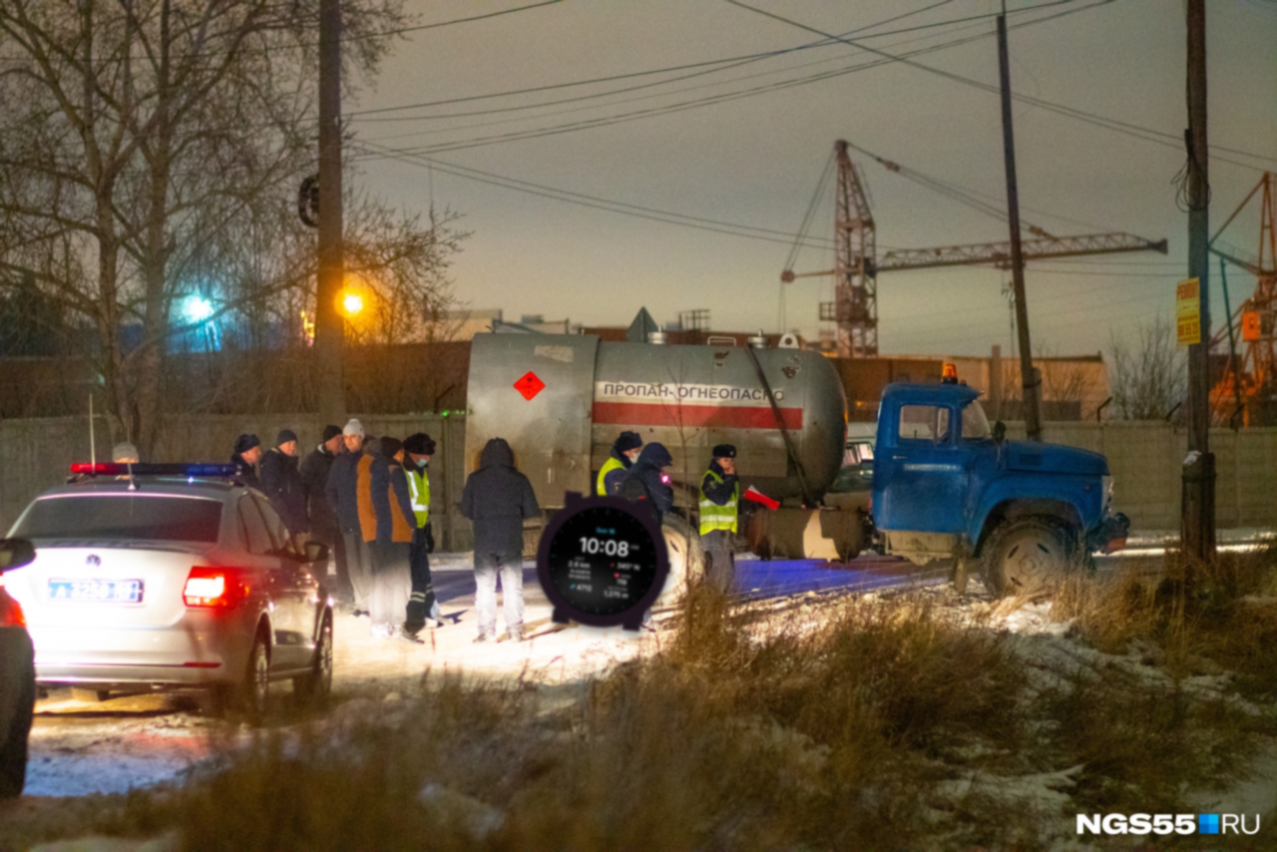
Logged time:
10h08
